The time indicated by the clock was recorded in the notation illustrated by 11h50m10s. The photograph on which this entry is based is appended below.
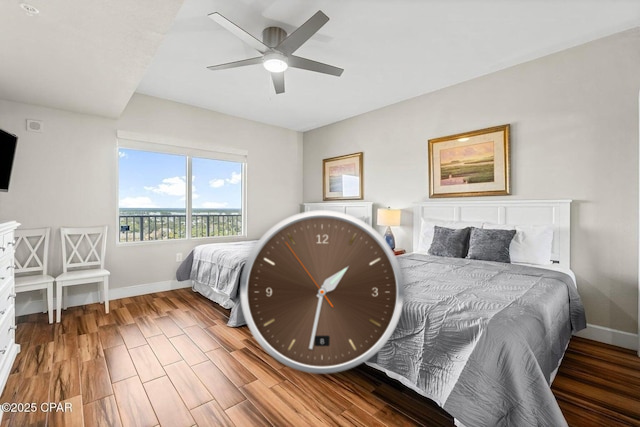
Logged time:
1h31m54s
